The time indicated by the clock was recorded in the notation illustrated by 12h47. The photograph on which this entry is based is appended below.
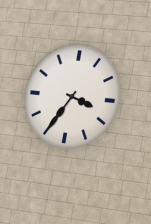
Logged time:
3h35
